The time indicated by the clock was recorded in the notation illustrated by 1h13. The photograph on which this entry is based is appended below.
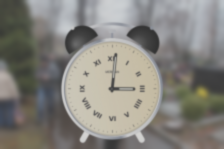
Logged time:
3h01
